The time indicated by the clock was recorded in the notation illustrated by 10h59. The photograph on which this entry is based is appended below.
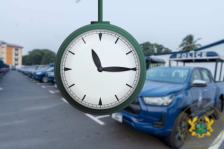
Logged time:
11h15
